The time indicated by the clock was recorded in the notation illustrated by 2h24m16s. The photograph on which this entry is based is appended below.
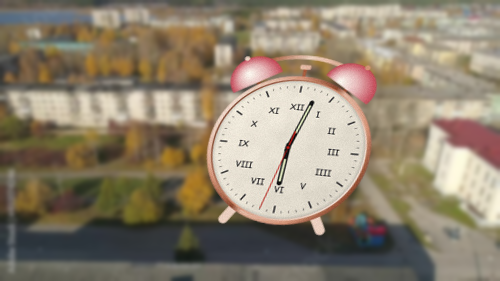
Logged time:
6h02m32s
